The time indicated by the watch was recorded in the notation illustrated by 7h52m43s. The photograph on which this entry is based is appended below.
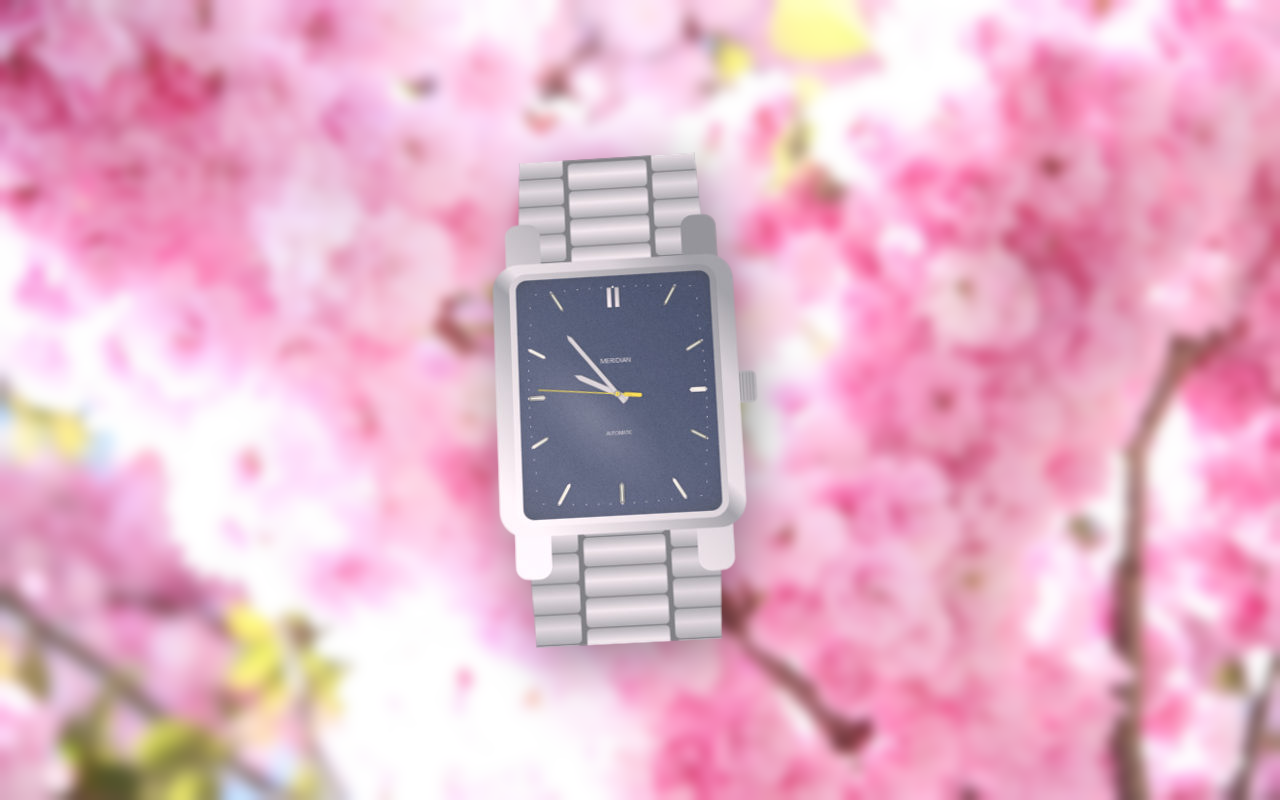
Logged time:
9h53m46s
